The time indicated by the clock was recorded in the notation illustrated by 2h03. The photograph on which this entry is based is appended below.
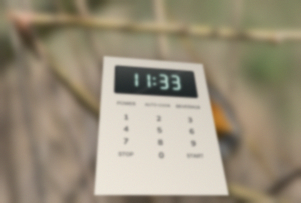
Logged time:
11h33
